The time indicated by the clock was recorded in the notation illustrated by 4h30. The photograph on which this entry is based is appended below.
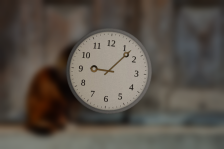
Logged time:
9h07
